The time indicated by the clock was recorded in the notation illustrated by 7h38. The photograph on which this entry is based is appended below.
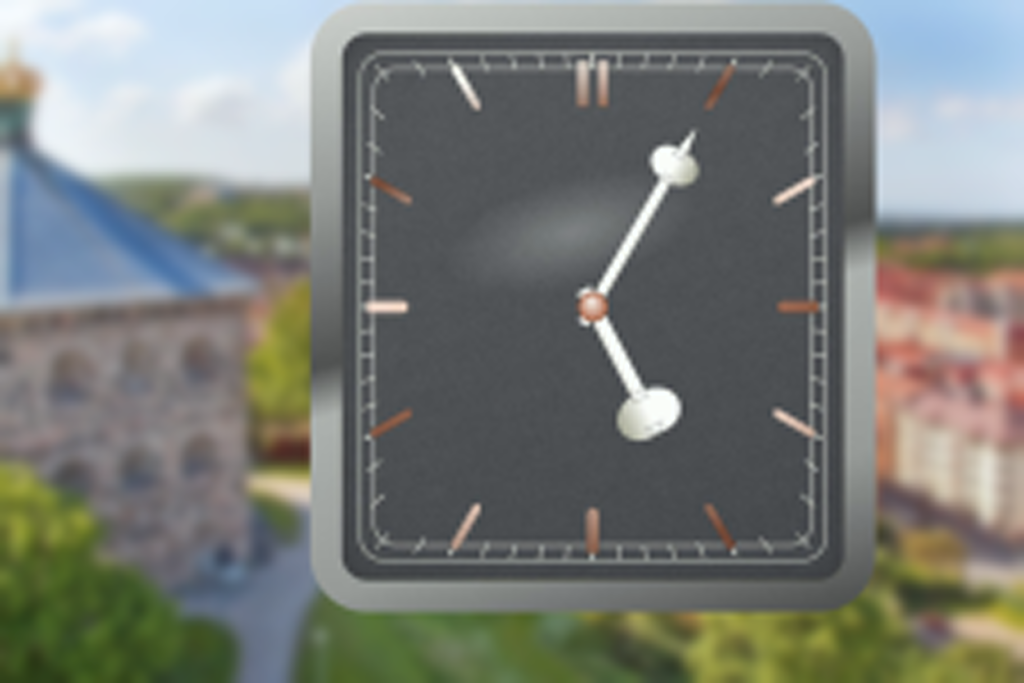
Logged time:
5h05
